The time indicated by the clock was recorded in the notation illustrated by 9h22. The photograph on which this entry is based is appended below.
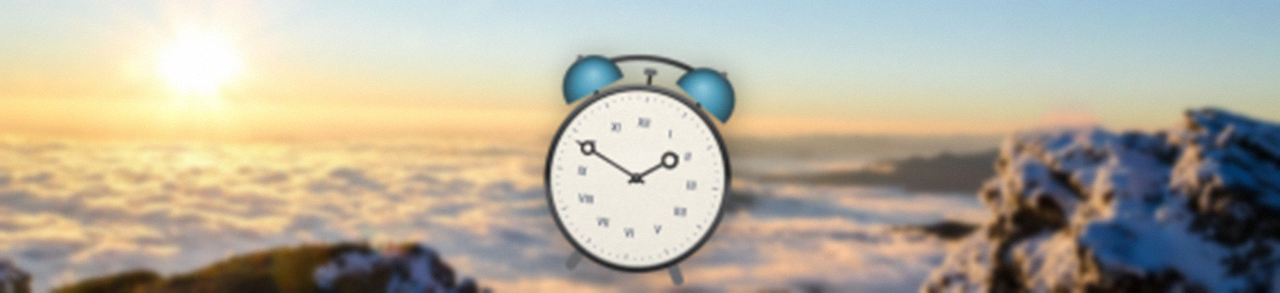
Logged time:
1h49
